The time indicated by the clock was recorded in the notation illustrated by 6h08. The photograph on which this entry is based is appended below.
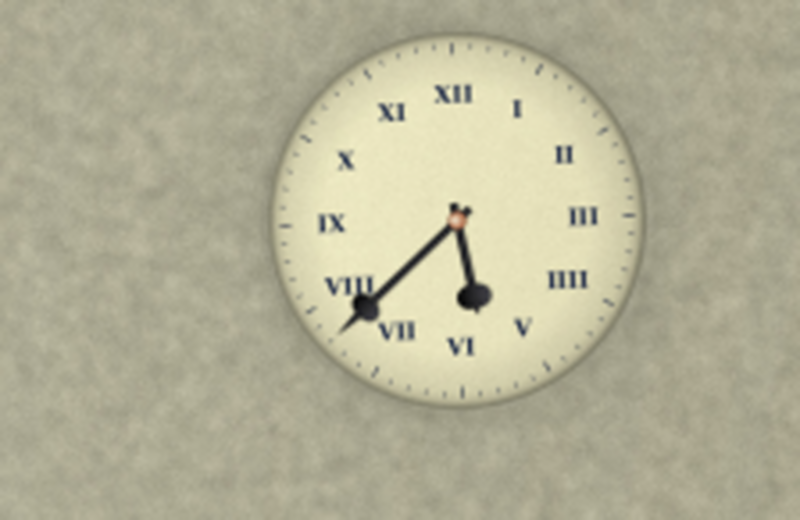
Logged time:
5h38
